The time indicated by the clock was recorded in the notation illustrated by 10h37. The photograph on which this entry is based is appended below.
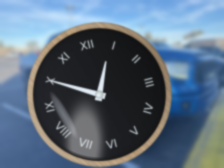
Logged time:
12h50
